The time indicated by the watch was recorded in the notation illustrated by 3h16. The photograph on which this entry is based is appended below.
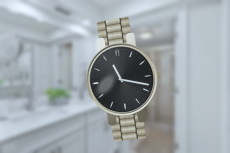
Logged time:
11h18
